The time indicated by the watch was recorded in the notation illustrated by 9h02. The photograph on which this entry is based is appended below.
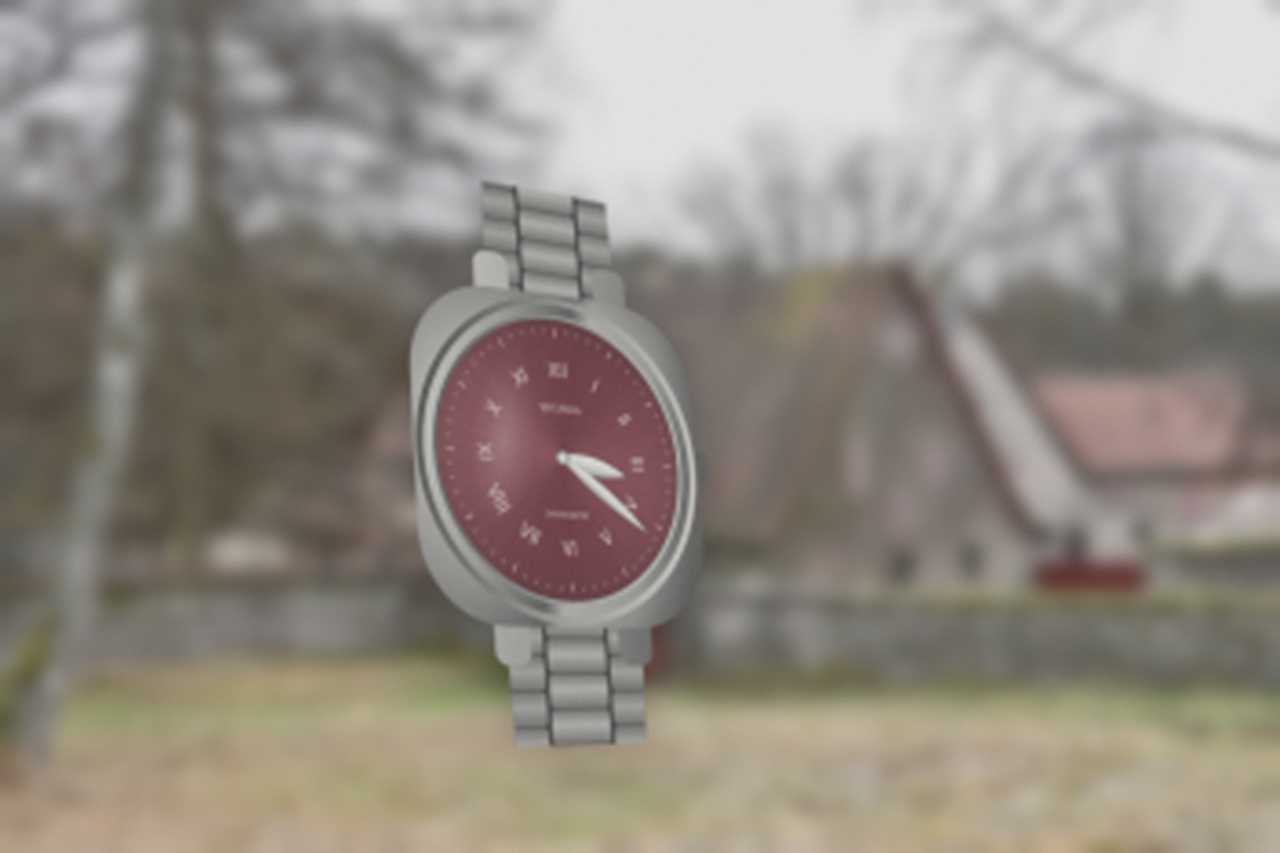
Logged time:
3h21
